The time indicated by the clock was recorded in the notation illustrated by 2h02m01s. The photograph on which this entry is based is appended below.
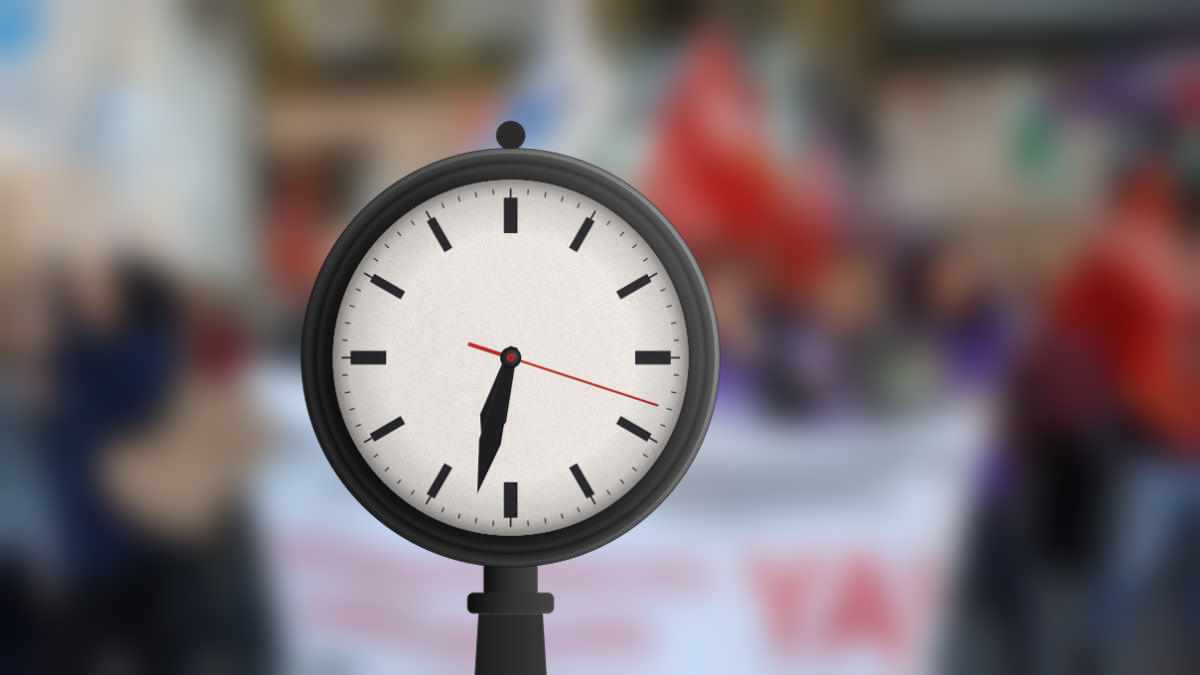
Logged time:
6h32m18s
